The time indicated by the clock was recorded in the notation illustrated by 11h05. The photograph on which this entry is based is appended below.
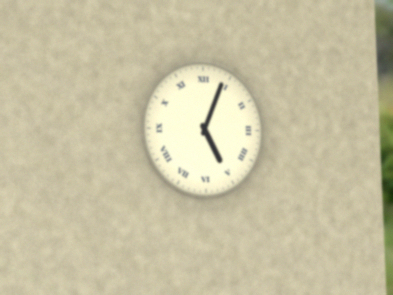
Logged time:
5h04
